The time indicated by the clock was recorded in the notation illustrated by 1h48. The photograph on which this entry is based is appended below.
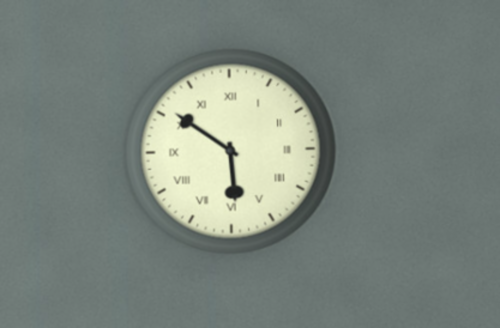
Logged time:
5h51
